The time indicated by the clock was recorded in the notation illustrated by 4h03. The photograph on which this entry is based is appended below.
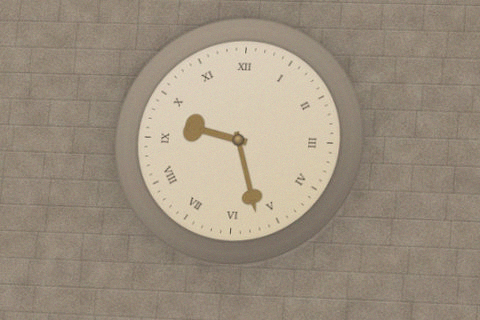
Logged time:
9h27
